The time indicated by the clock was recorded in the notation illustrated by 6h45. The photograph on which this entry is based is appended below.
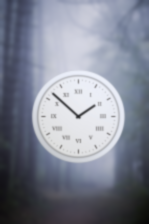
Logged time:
1h52
